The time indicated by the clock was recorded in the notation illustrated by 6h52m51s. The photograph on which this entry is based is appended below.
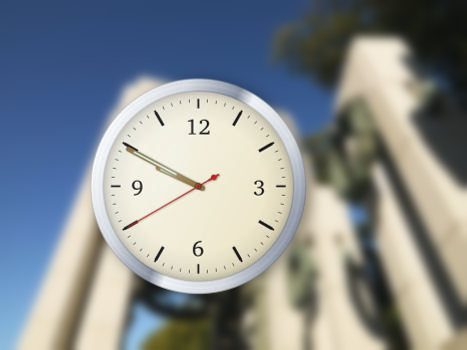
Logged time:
9h49m40s
